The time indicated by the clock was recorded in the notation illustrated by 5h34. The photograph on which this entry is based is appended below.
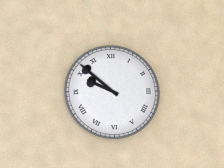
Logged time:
9h52
